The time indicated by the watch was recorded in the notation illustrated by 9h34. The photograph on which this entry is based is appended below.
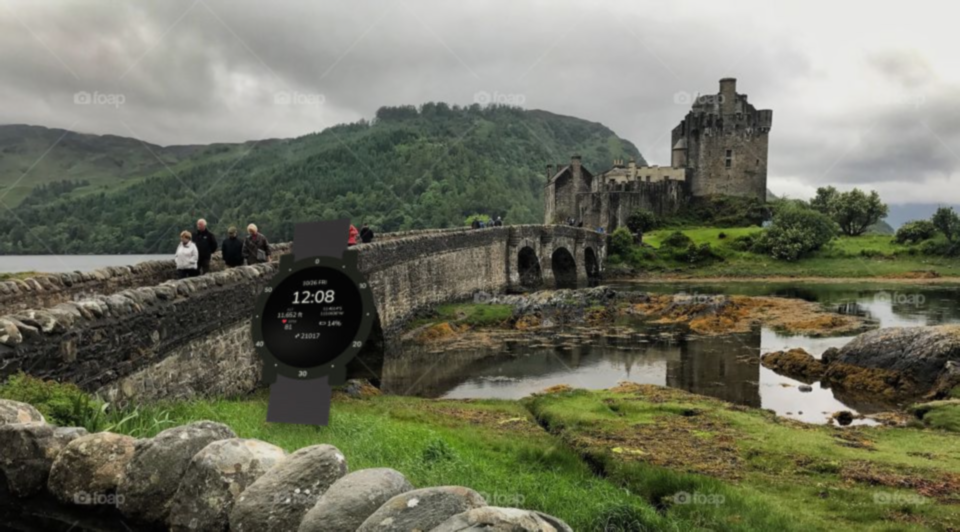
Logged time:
12h08
